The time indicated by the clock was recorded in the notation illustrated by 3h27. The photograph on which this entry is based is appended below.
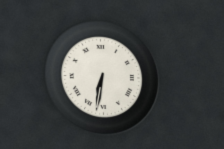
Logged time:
6h32
